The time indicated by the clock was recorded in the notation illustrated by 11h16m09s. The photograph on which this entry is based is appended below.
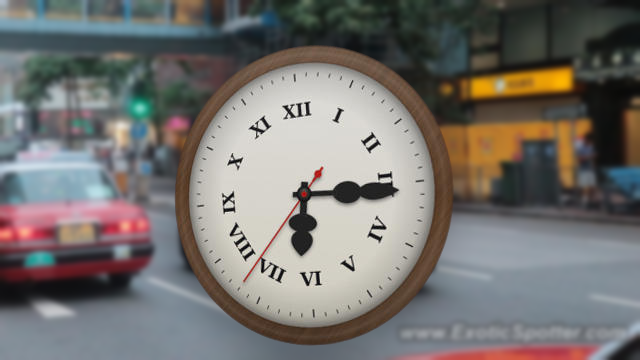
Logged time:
6h15m37s
